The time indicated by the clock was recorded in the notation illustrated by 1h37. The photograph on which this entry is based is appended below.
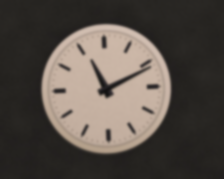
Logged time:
11h11
